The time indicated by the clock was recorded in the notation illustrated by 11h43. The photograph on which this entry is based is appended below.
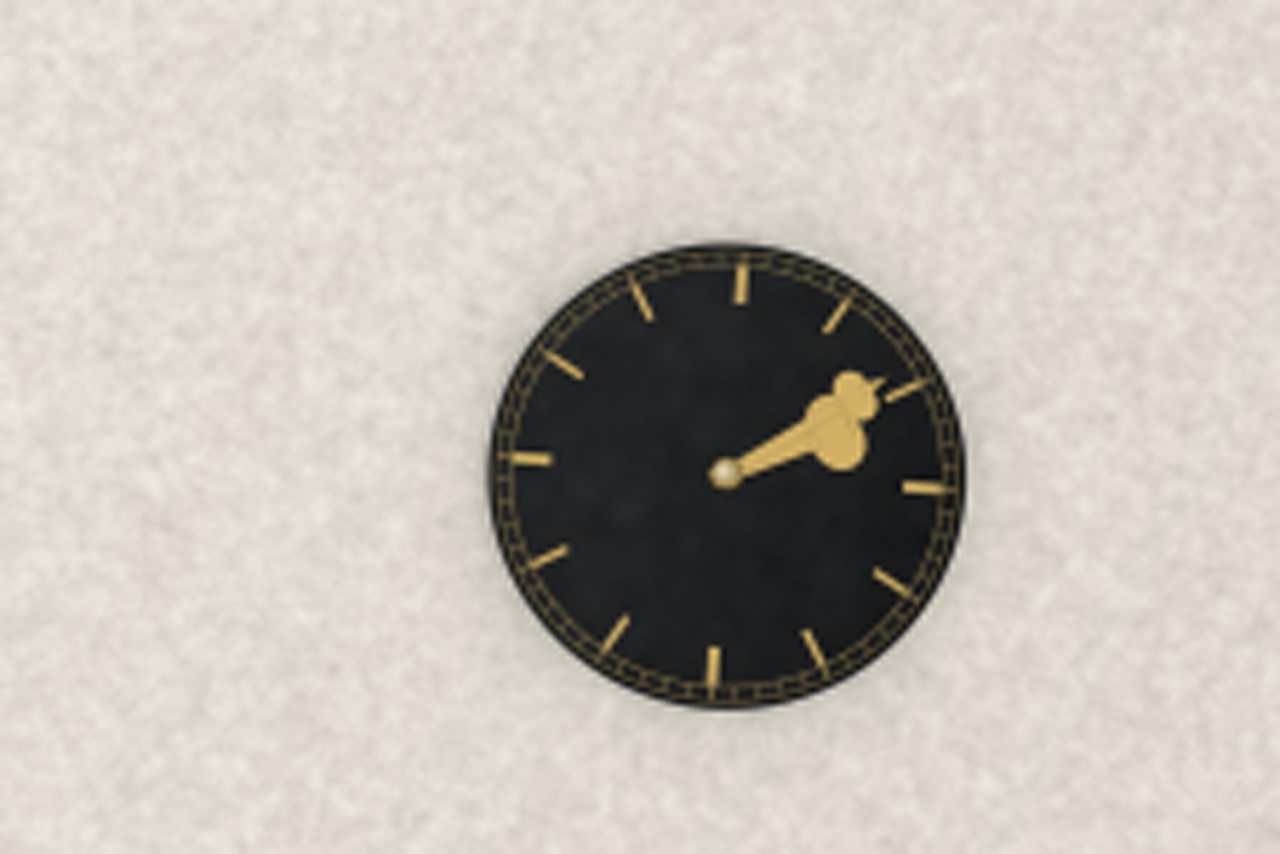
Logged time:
2h09
